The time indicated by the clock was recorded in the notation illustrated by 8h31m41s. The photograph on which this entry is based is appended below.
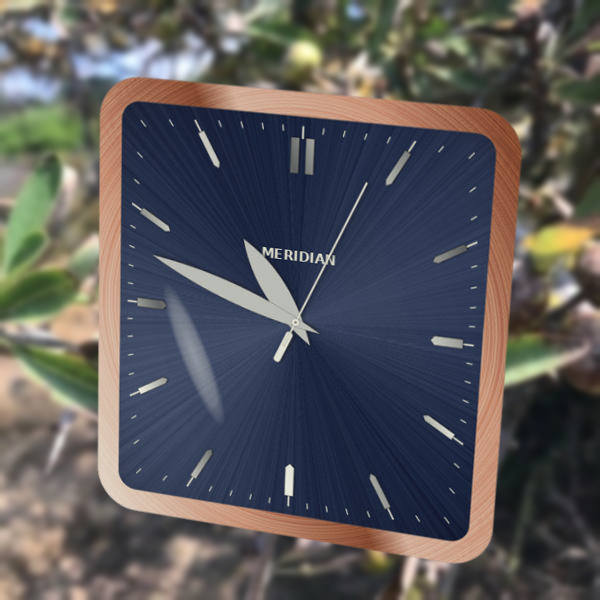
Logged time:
10h48m04s
